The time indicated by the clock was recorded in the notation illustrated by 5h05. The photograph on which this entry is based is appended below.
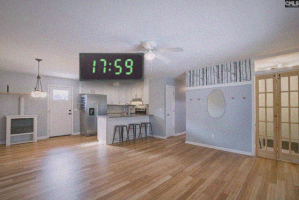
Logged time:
17h59
